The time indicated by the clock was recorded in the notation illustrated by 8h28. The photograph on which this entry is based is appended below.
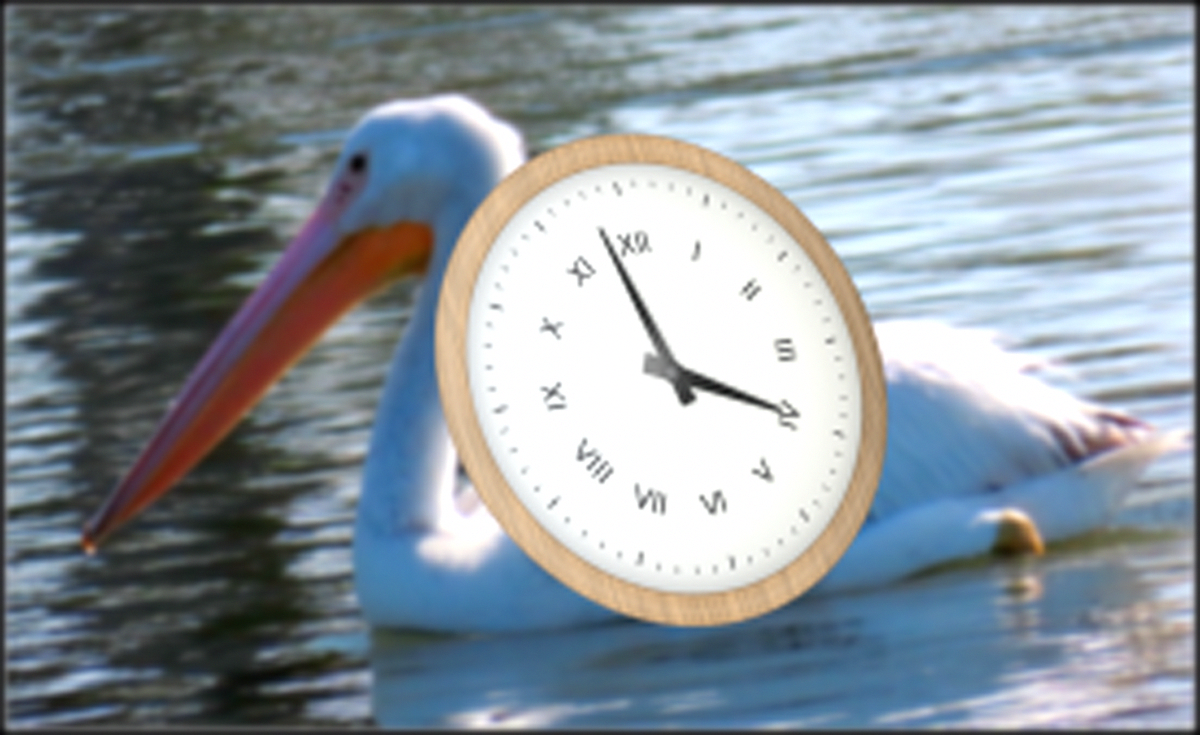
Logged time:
3h58
